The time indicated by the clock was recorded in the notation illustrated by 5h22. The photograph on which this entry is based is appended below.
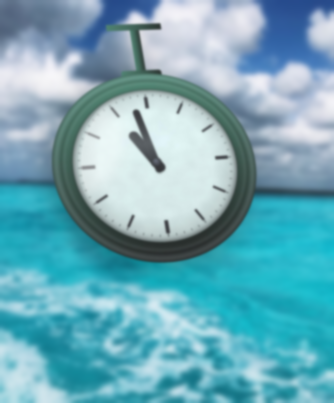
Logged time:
10h58
